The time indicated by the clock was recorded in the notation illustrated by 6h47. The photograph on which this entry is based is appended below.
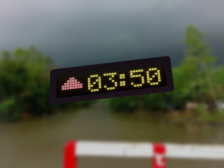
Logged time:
3h50
